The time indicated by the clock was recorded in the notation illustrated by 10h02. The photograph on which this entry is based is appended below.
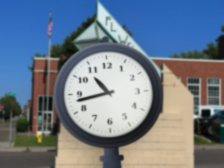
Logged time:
10h43
